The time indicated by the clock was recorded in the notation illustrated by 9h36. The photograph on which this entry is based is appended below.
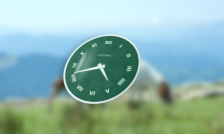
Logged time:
4h42
